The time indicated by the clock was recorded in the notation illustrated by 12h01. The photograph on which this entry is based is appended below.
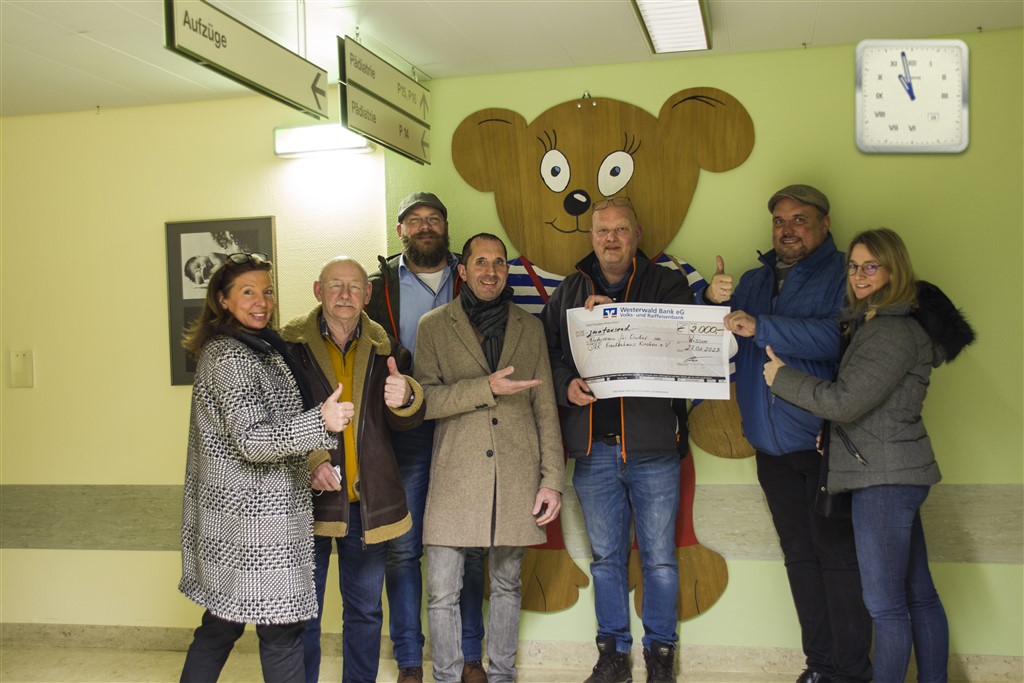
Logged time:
10h58
